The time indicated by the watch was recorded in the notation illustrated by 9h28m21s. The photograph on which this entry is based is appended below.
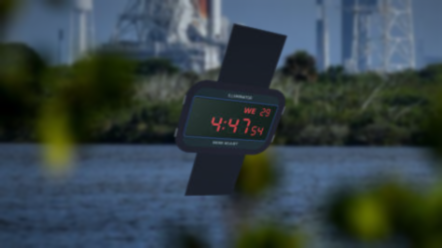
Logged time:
4h47m54s
